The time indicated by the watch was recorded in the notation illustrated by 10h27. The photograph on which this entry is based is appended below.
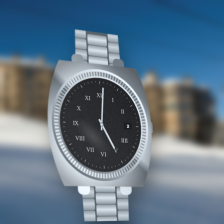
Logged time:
5h01
